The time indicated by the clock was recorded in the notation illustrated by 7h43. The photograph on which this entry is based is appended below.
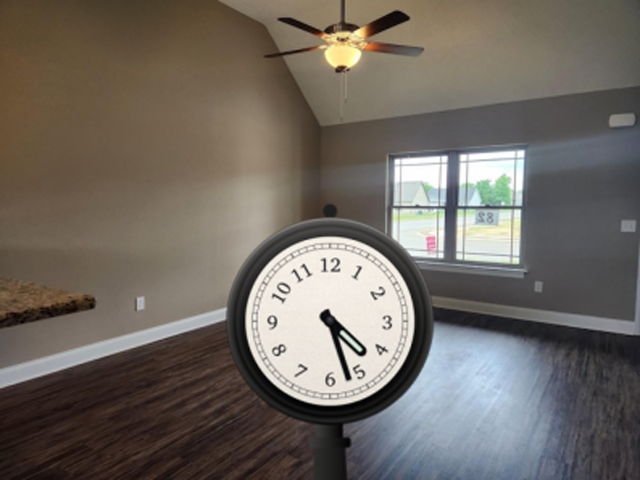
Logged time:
4h27
